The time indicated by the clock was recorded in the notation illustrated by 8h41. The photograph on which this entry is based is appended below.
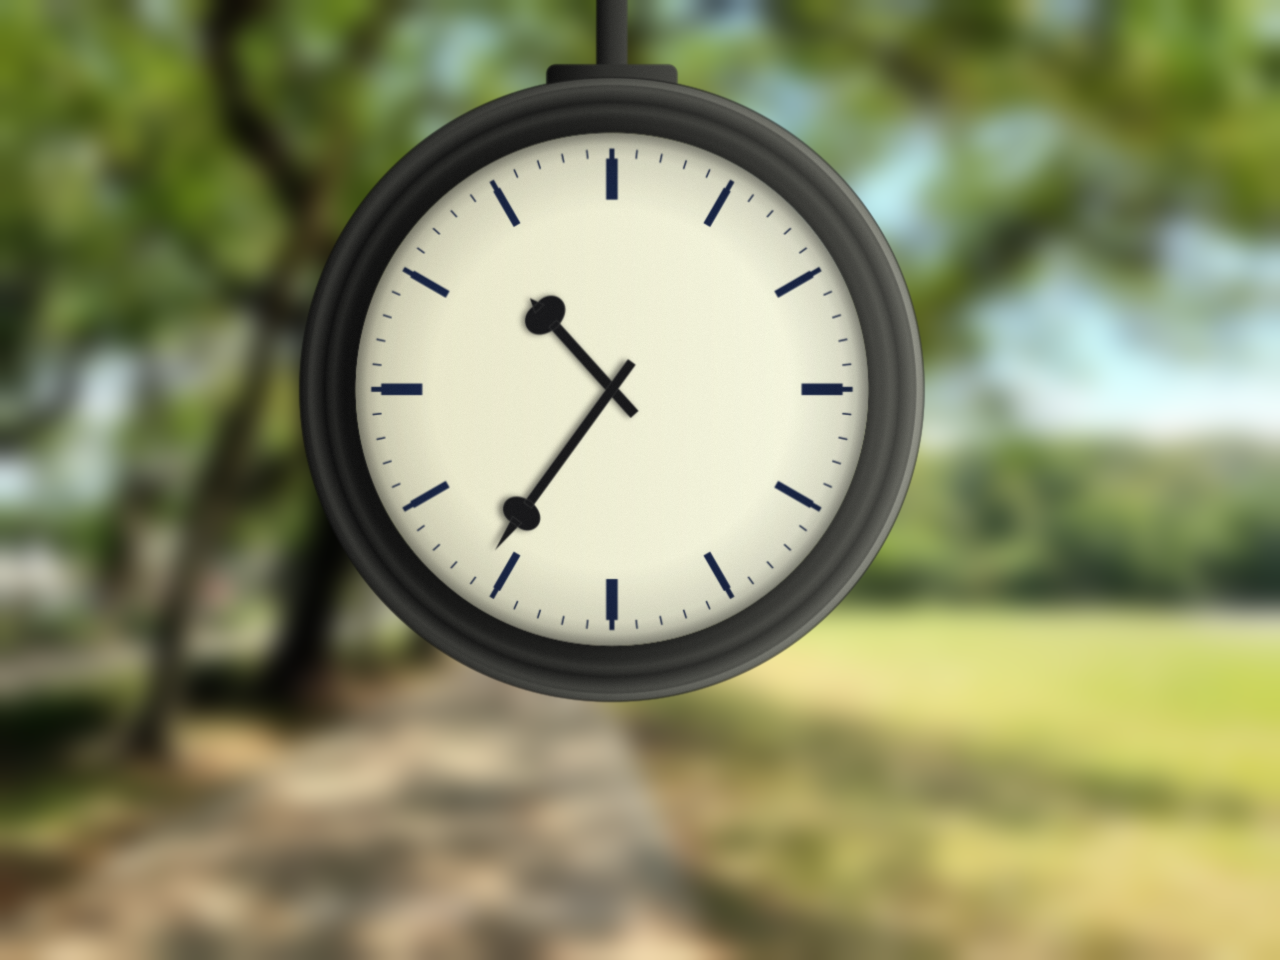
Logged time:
10h36
